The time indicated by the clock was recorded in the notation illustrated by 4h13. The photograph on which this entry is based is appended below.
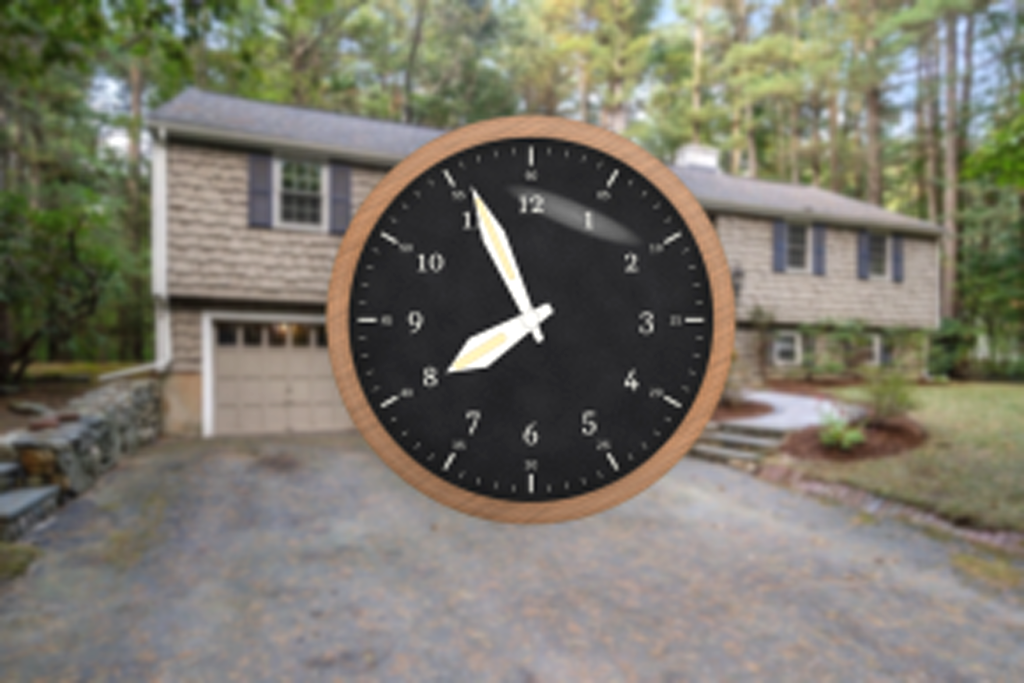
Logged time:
7h56
